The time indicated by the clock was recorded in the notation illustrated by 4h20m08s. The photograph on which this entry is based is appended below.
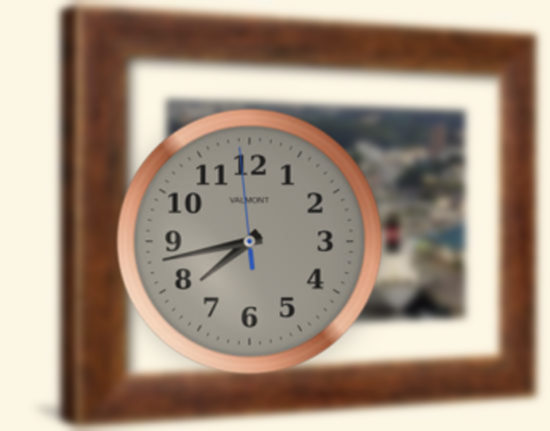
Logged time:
7h42m59s
